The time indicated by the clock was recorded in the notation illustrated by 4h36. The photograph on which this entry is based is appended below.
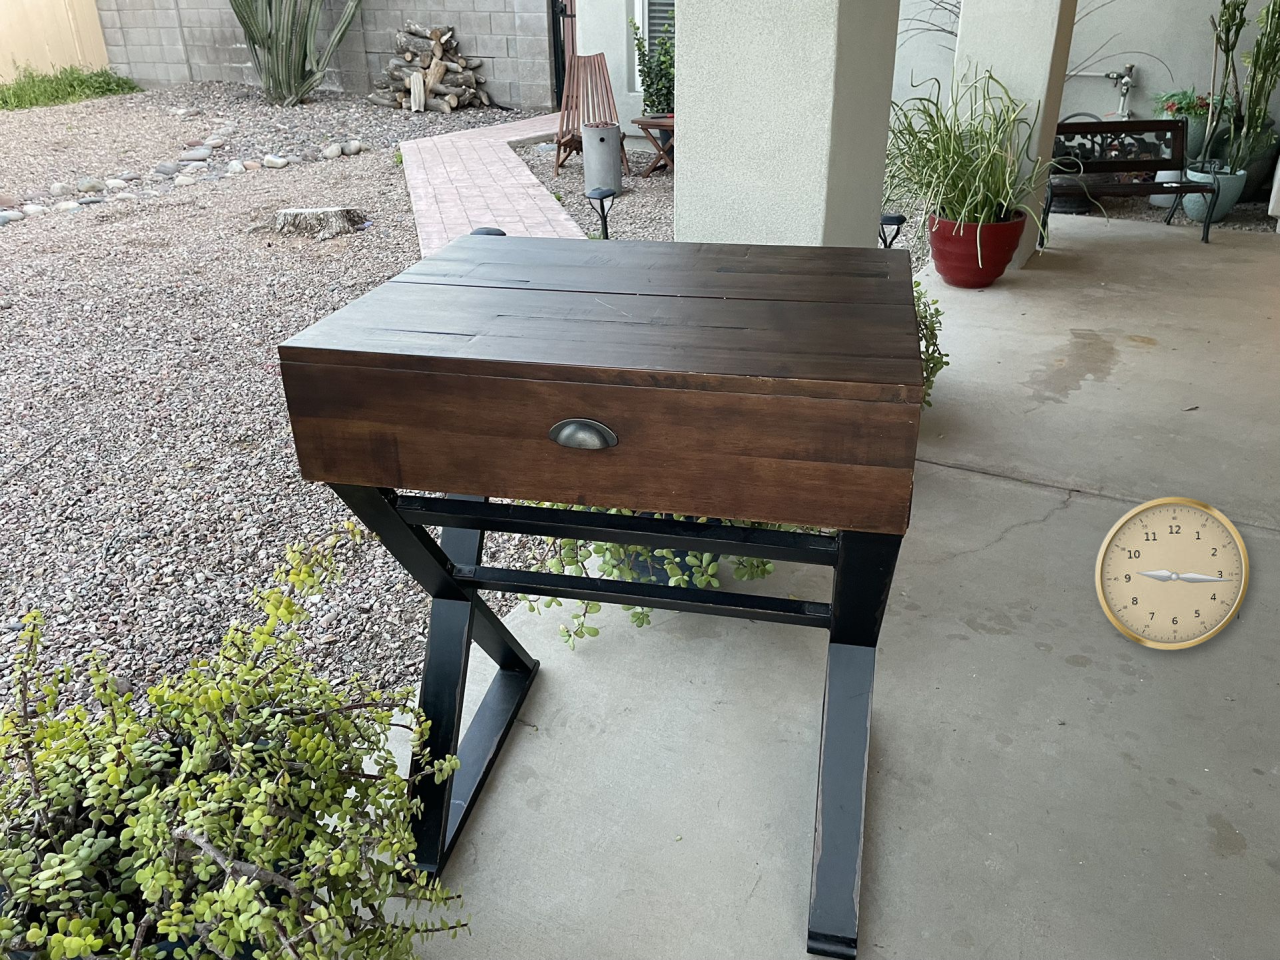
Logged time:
9h16
